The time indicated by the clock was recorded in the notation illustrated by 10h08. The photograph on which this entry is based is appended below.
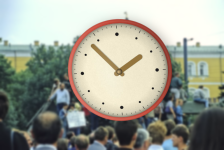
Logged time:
1h53
